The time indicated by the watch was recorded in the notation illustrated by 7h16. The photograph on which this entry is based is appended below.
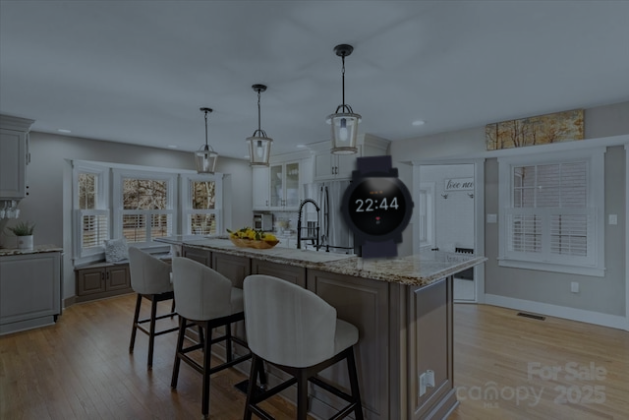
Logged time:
22h44
